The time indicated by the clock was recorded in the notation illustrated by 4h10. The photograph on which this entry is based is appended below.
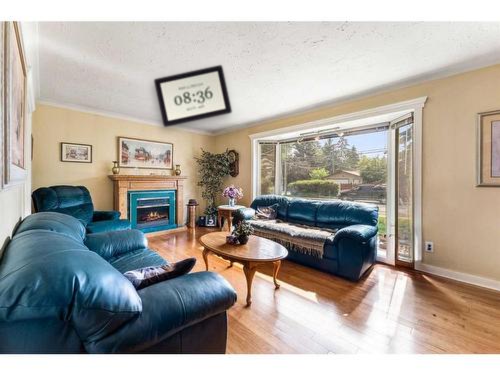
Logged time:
8h36
